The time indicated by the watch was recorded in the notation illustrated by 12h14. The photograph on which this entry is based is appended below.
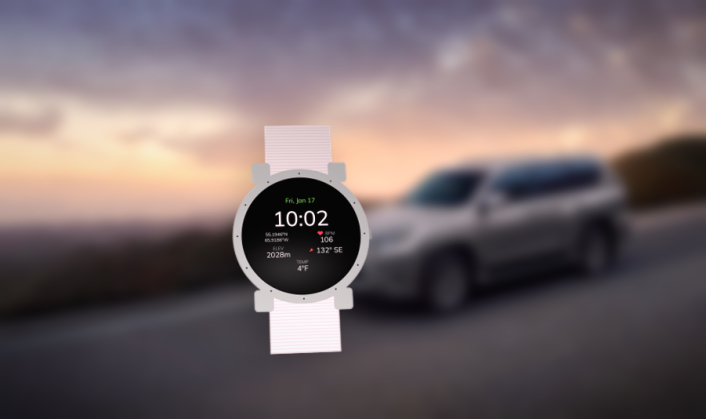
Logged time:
10h02
